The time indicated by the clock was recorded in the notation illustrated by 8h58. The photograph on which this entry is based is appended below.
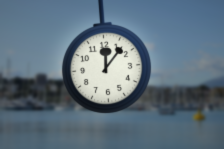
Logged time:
12h07
